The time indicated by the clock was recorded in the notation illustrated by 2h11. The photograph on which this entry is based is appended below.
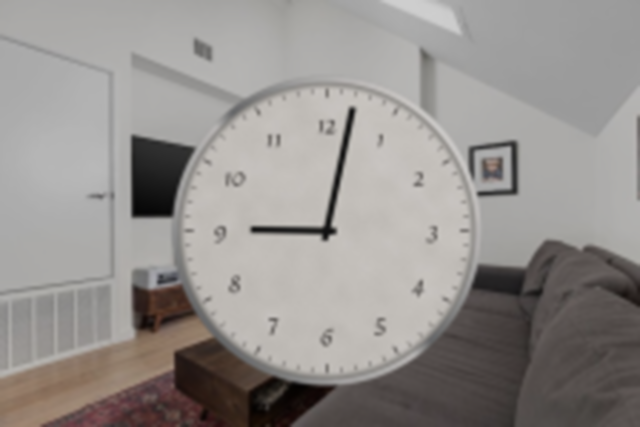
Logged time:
9h02
